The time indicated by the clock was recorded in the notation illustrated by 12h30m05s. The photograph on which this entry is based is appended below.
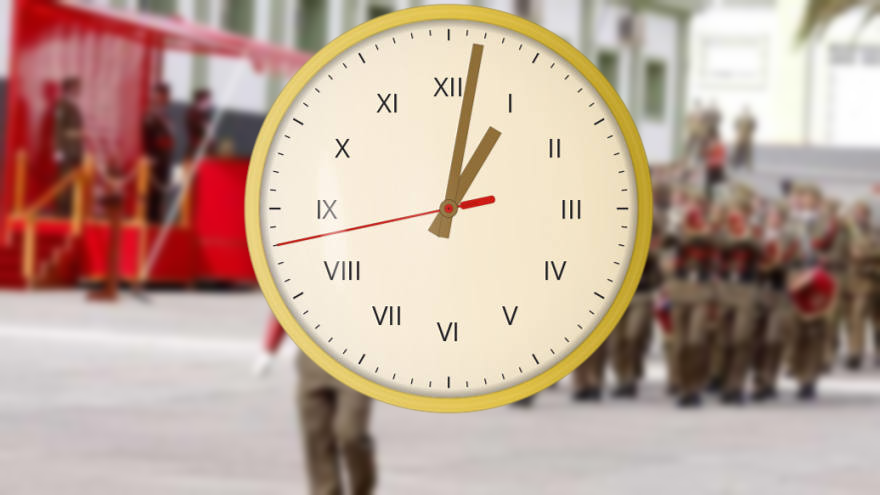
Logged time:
1h01m43s
